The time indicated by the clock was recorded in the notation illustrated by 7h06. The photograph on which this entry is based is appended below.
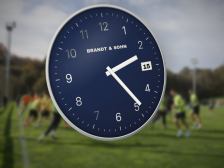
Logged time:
2h24
